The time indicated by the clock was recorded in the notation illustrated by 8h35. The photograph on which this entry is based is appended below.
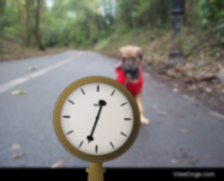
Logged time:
12h33
